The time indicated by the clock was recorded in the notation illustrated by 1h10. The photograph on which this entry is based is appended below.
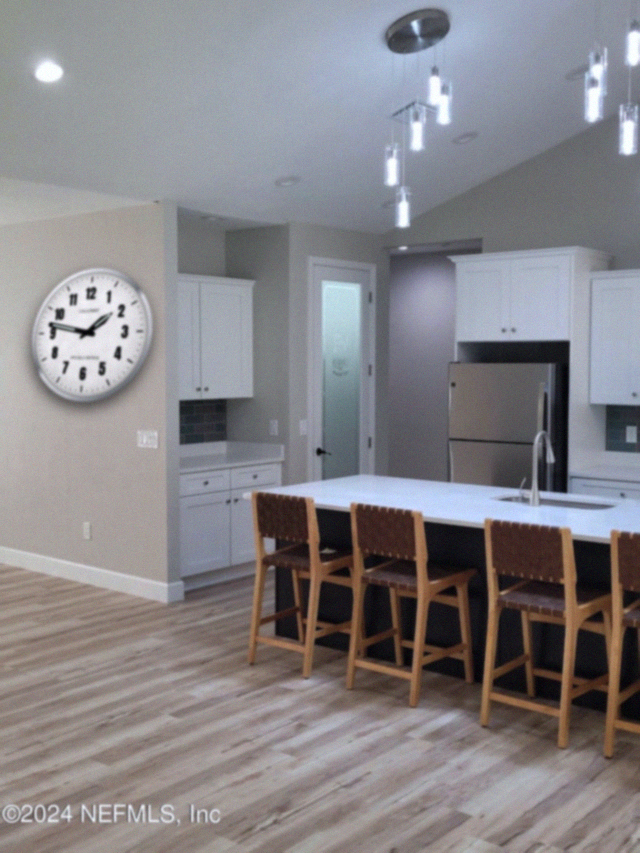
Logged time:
1h47
